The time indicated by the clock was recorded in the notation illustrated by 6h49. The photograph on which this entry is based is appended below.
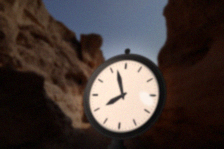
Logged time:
7h57
